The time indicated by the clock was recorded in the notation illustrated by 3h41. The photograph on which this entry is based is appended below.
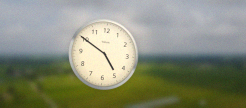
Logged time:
4h50
